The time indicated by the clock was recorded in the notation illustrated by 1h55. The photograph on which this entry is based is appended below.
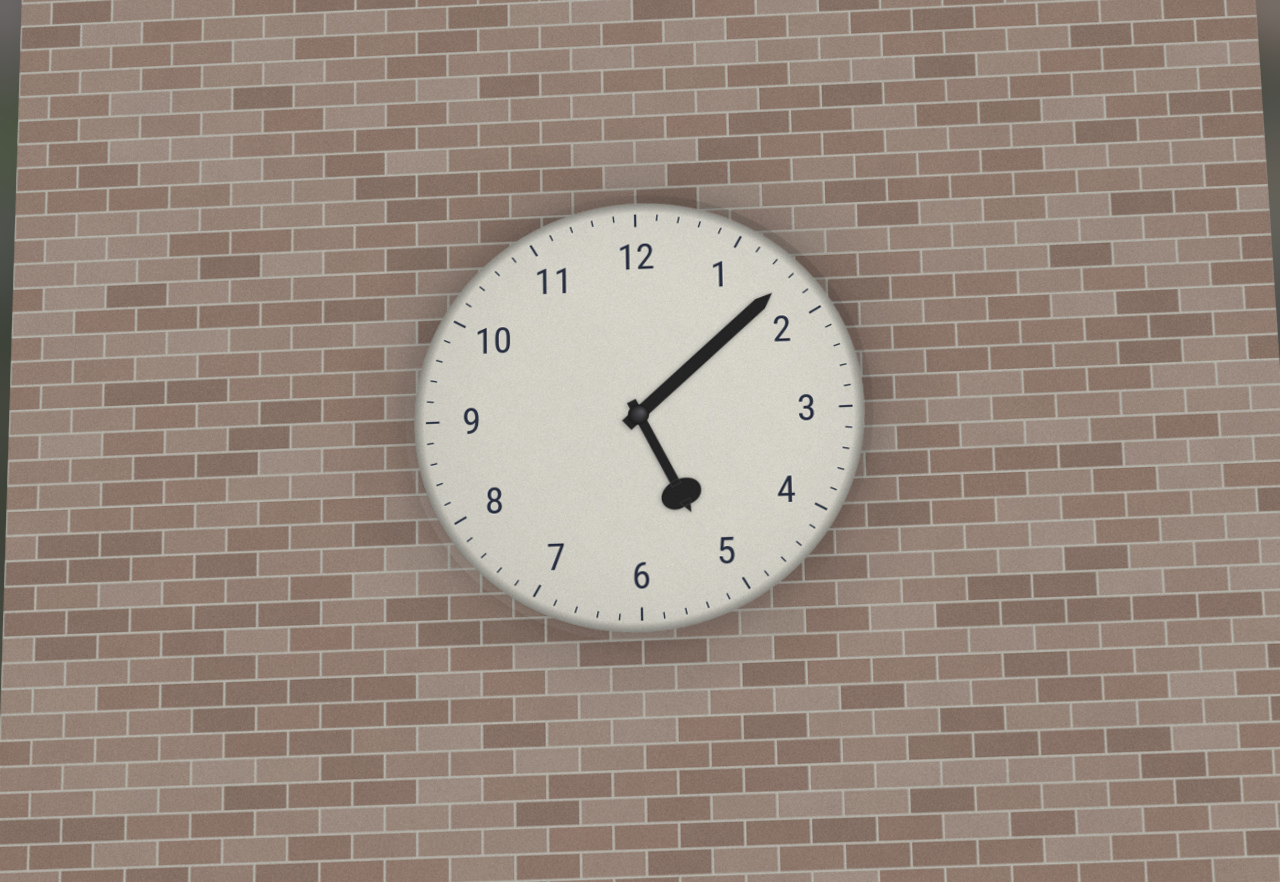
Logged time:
5h08
